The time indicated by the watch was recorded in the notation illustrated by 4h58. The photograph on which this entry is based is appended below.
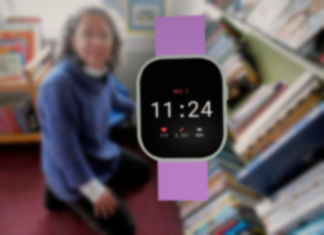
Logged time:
11h24
